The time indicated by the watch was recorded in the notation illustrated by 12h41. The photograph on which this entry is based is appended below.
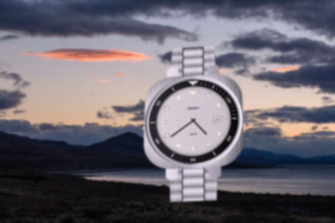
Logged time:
4h39
